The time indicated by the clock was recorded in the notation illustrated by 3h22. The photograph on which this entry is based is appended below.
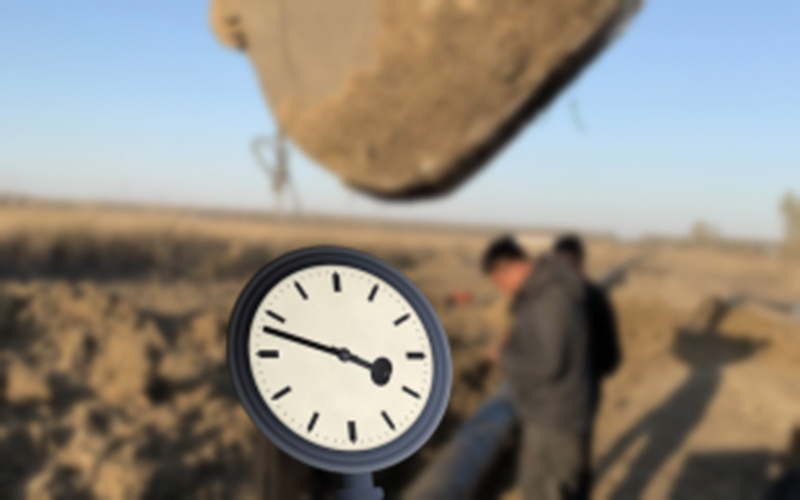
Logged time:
3h48
